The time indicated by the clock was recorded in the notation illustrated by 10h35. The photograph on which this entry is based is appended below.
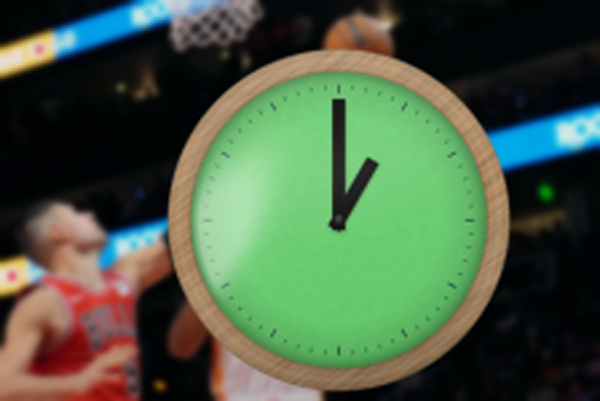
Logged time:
1h00
